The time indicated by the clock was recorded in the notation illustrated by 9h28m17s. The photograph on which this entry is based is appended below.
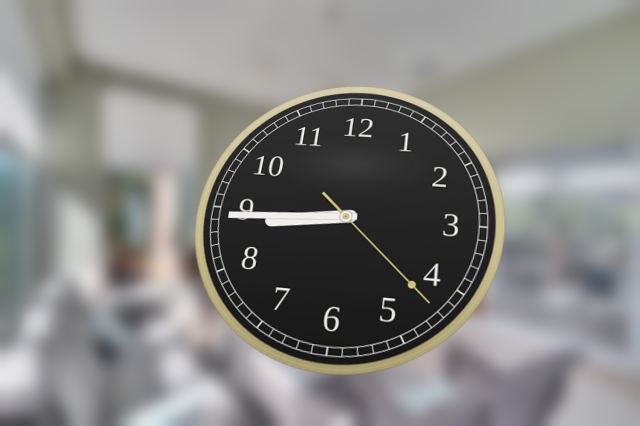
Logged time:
8h44m22s
